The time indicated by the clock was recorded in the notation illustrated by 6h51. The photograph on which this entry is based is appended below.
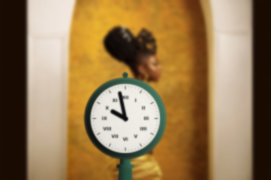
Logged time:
9h58
